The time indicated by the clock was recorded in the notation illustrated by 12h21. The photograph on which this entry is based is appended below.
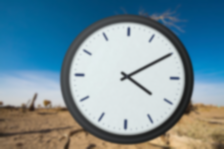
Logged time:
4h10
